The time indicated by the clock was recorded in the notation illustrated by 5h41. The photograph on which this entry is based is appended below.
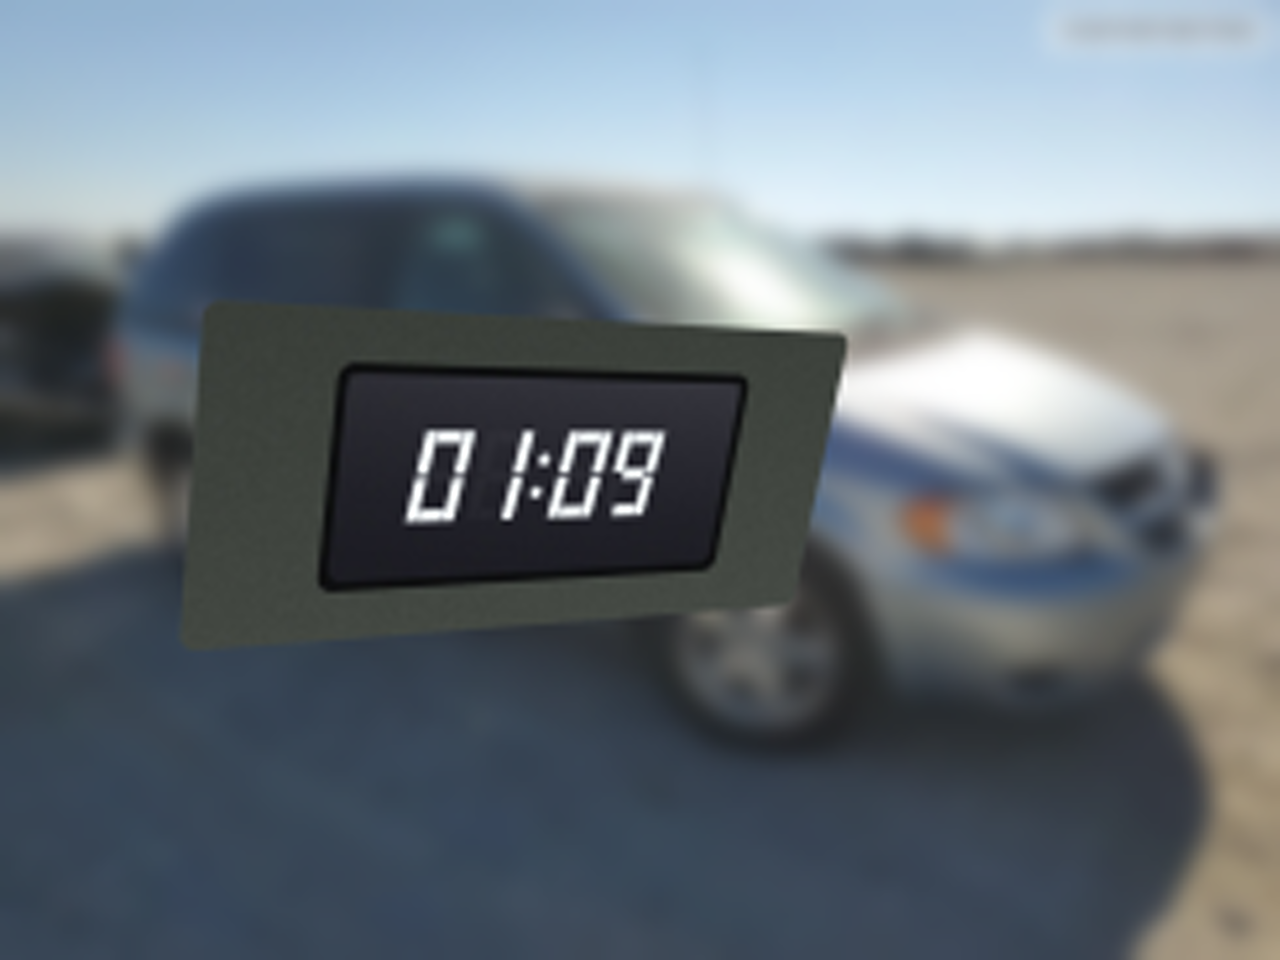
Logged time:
1h09
